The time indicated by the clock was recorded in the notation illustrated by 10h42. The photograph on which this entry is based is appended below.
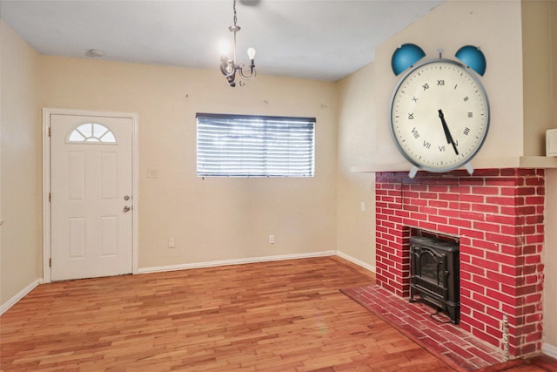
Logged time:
5h26
